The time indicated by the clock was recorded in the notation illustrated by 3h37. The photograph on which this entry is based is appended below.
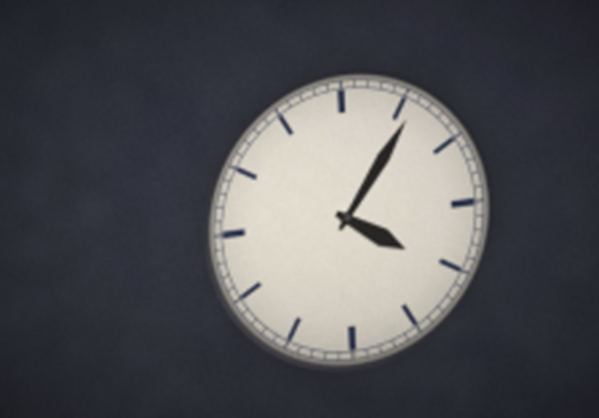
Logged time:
4h06
